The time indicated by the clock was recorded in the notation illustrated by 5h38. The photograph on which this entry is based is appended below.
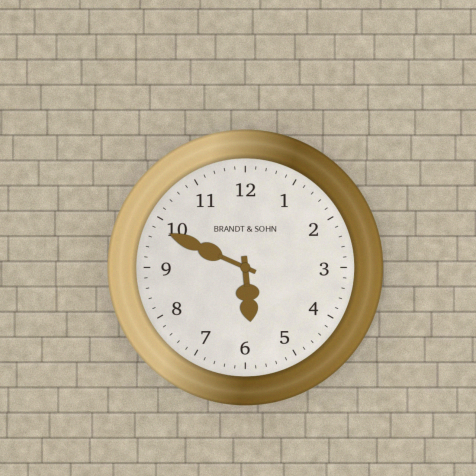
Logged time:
5h49
